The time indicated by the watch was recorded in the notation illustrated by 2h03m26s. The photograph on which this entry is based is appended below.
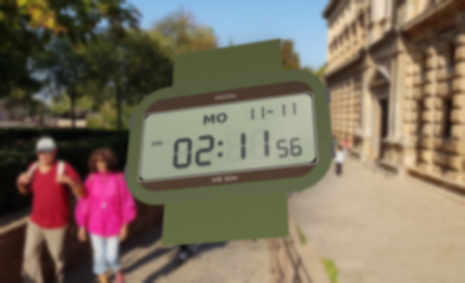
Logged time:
2h11m56s
